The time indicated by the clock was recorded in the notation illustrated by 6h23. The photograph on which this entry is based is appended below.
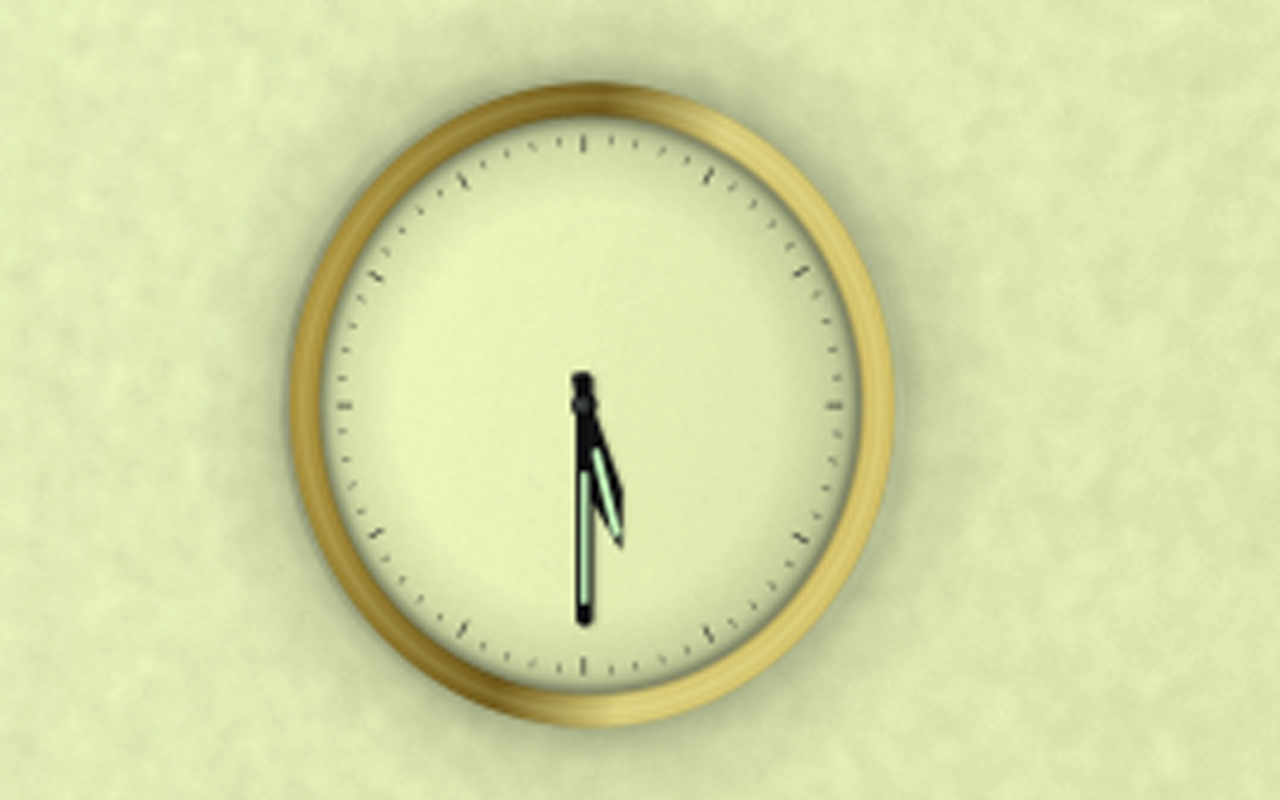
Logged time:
5h30
